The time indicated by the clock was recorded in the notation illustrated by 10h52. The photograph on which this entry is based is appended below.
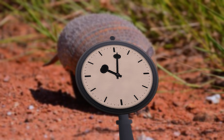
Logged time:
10h01
